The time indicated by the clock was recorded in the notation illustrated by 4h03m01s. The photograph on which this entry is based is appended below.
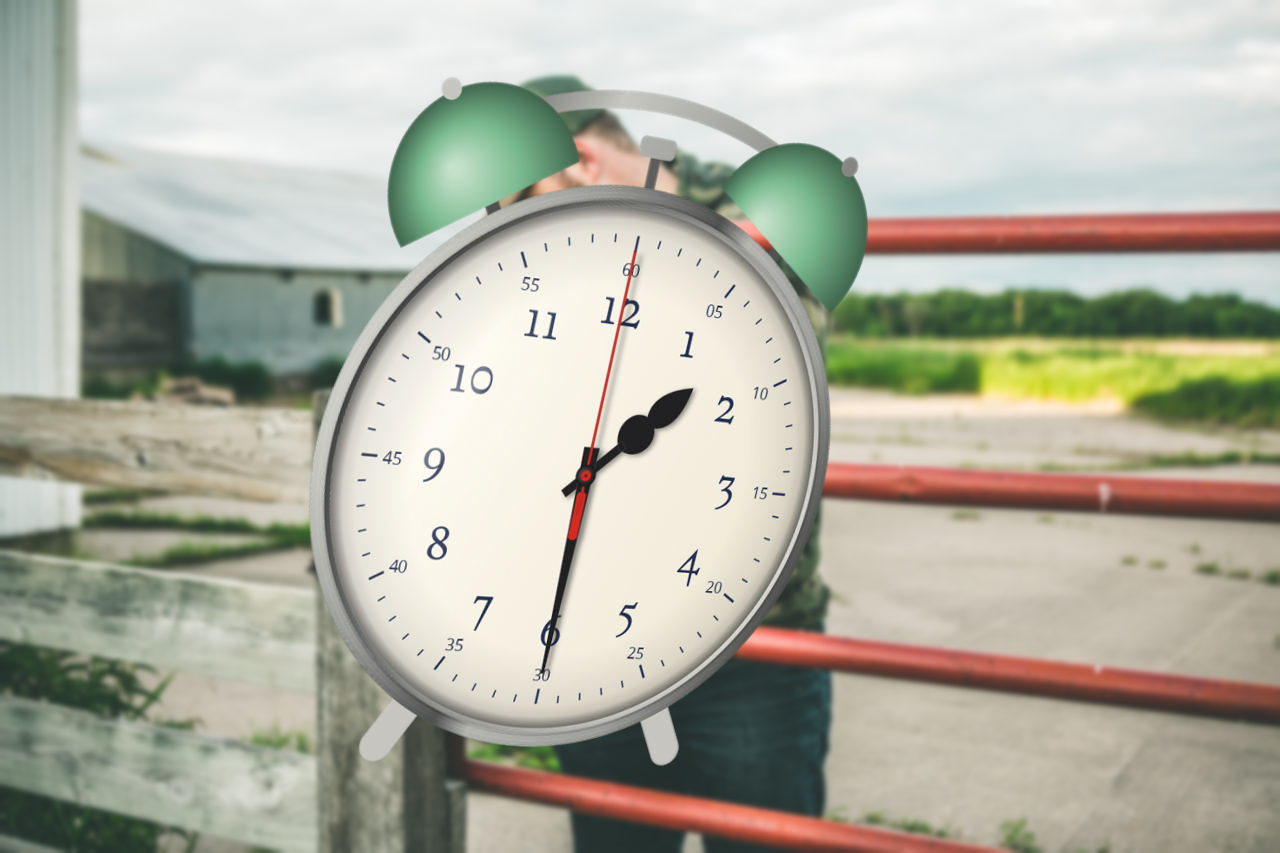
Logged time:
1h30m00s
